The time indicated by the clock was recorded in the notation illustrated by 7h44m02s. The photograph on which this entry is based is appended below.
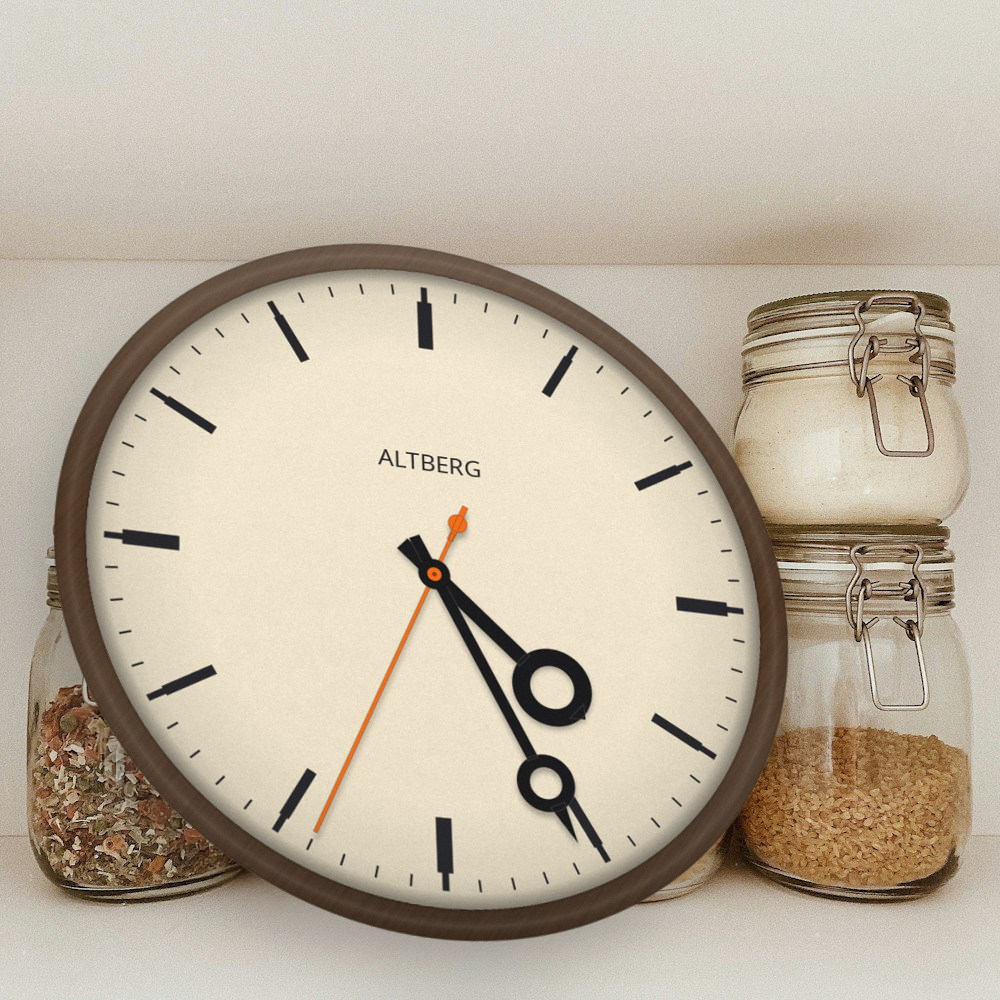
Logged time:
4h25m34s
